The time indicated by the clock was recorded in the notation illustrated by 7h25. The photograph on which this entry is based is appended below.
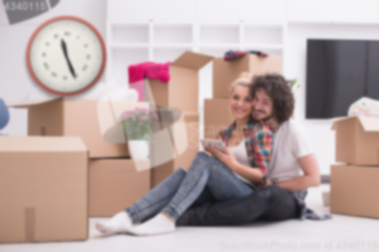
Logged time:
11h26
